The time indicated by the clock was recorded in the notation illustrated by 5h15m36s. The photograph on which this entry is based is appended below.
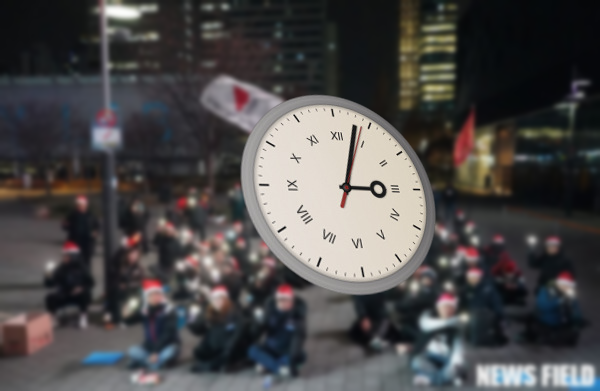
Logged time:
3h03m04s
